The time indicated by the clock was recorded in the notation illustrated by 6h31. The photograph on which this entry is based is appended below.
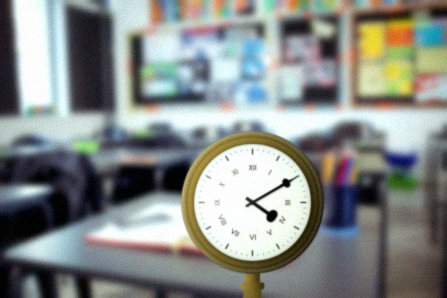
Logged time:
4h10
